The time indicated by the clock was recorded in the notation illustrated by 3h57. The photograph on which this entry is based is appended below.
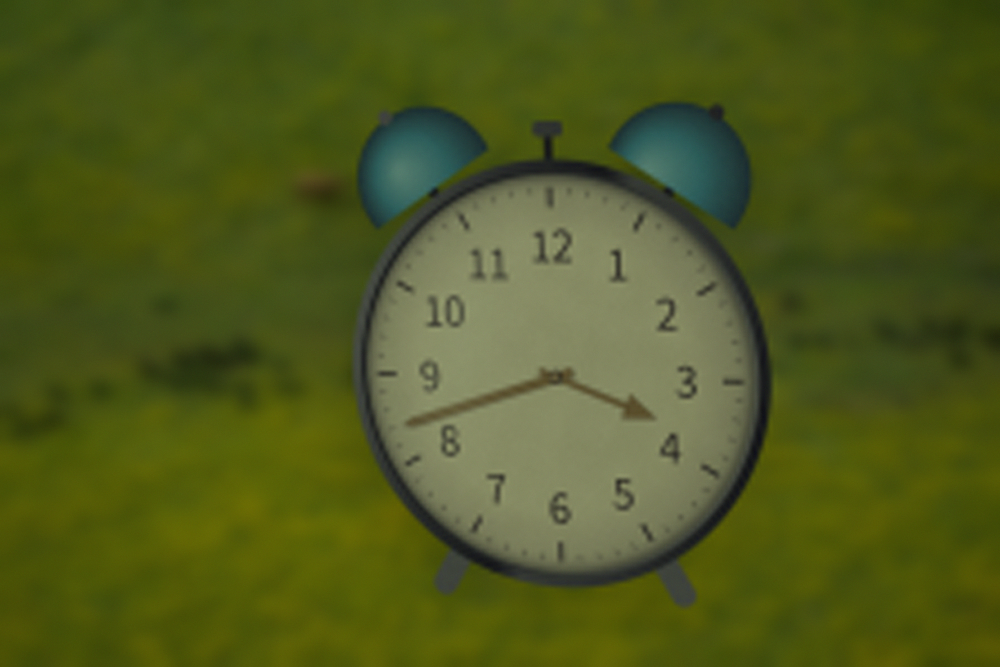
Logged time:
3h42
